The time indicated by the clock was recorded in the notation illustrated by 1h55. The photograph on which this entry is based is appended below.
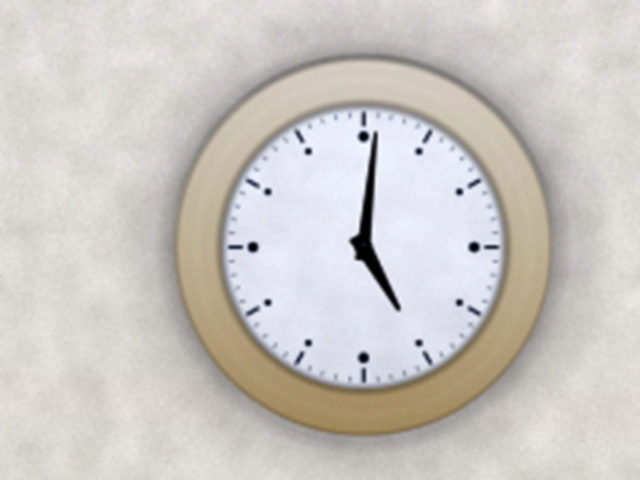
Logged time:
5h01
